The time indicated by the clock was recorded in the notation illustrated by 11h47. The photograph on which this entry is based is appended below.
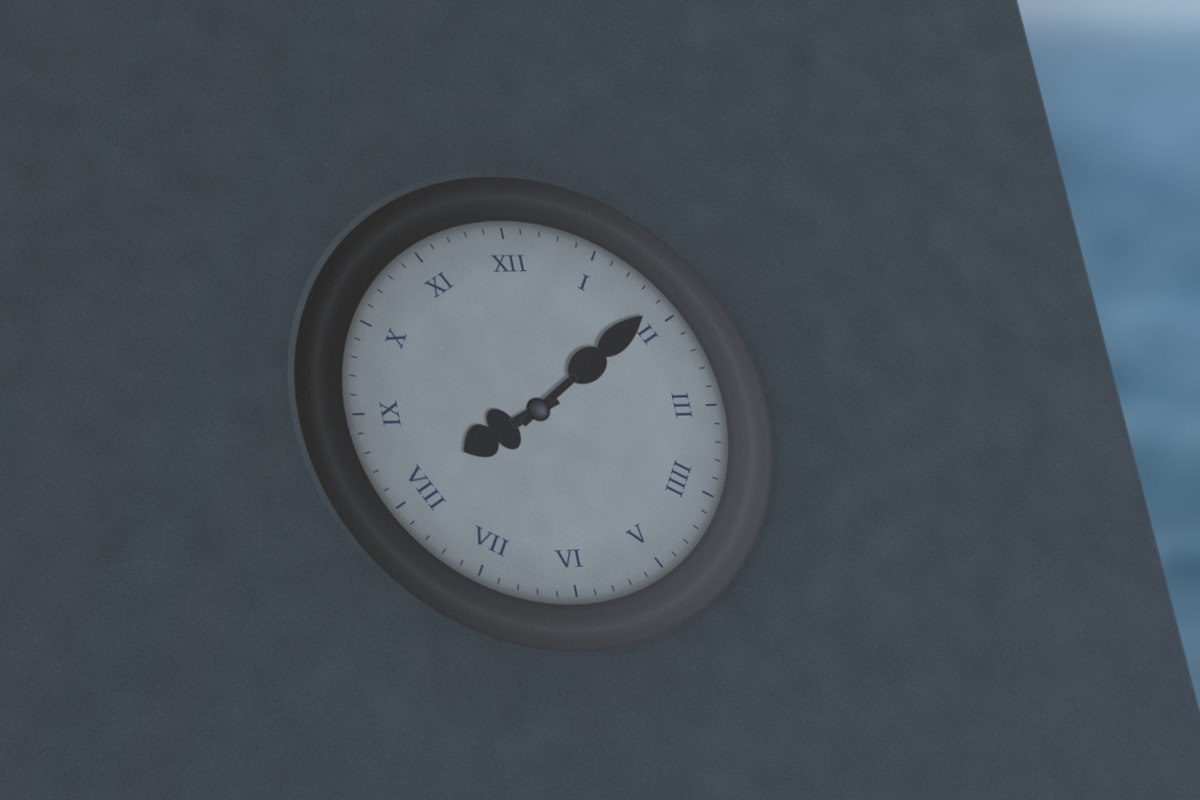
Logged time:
8h09
